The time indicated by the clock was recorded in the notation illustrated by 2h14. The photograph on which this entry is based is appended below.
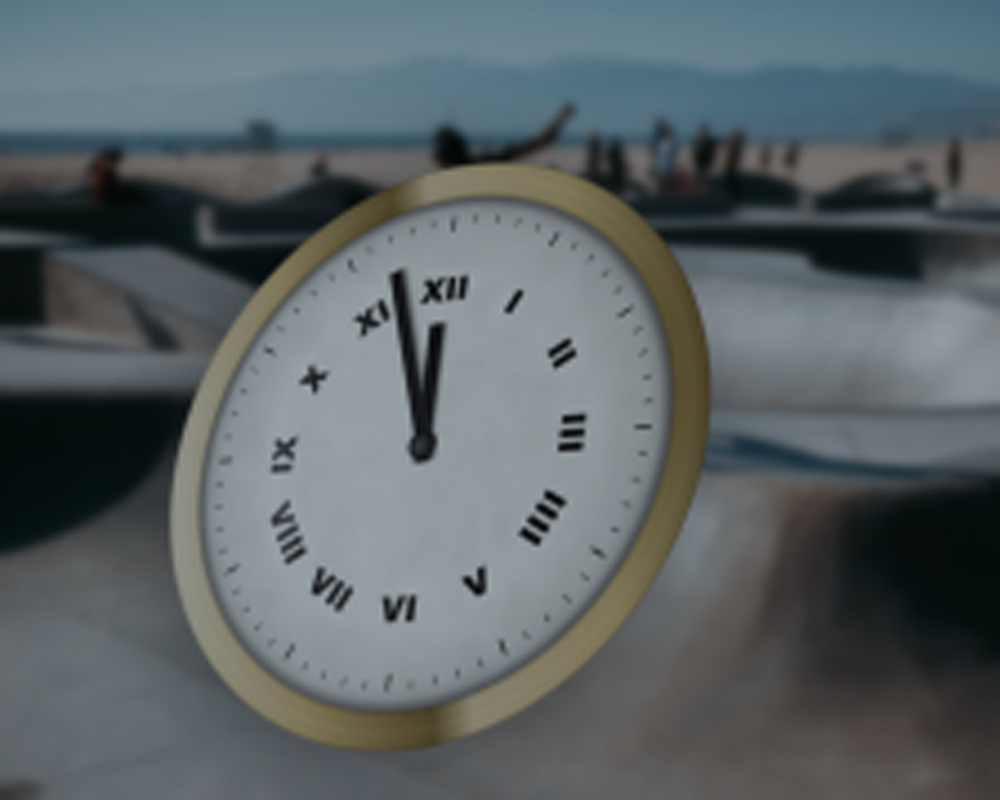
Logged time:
11h57
